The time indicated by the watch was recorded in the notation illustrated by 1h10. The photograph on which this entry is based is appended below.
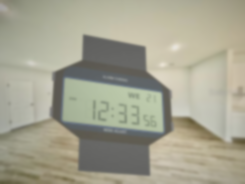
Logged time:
12h33
